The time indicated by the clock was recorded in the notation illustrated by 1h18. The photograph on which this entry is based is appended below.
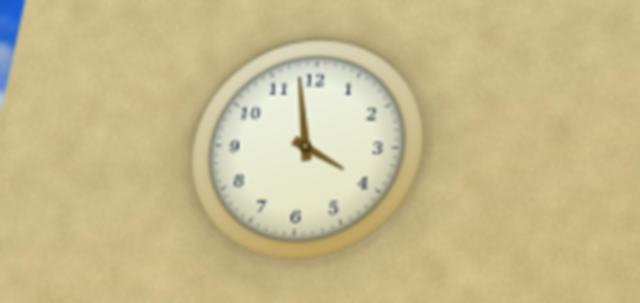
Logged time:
3h58
